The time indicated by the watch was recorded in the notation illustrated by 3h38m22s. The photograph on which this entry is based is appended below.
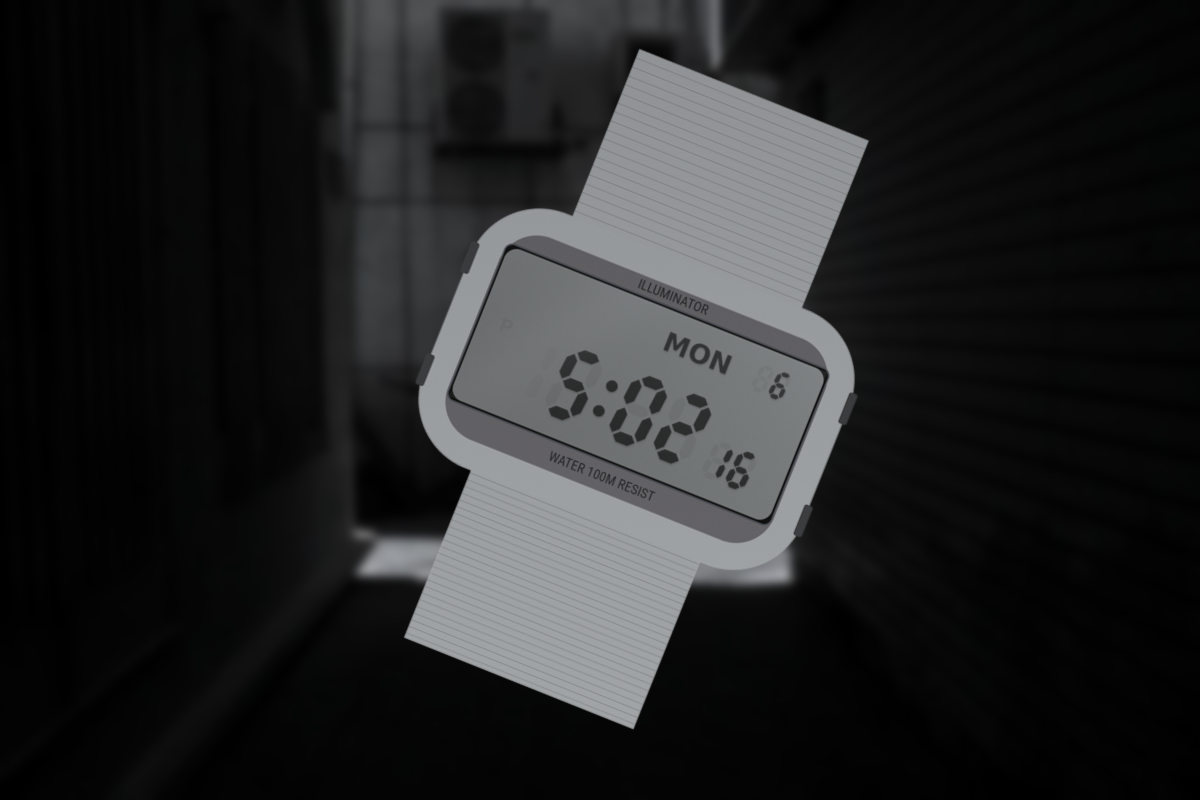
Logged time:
5h02m16s
